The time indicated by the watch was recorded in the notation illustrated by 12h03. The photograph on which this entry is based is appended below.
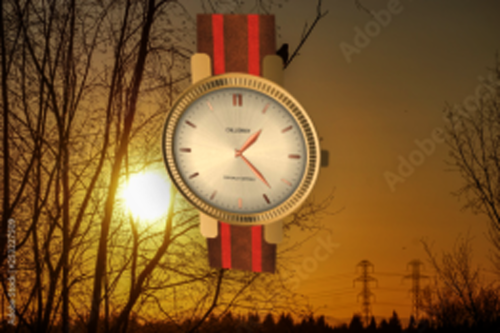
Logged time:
1h23
